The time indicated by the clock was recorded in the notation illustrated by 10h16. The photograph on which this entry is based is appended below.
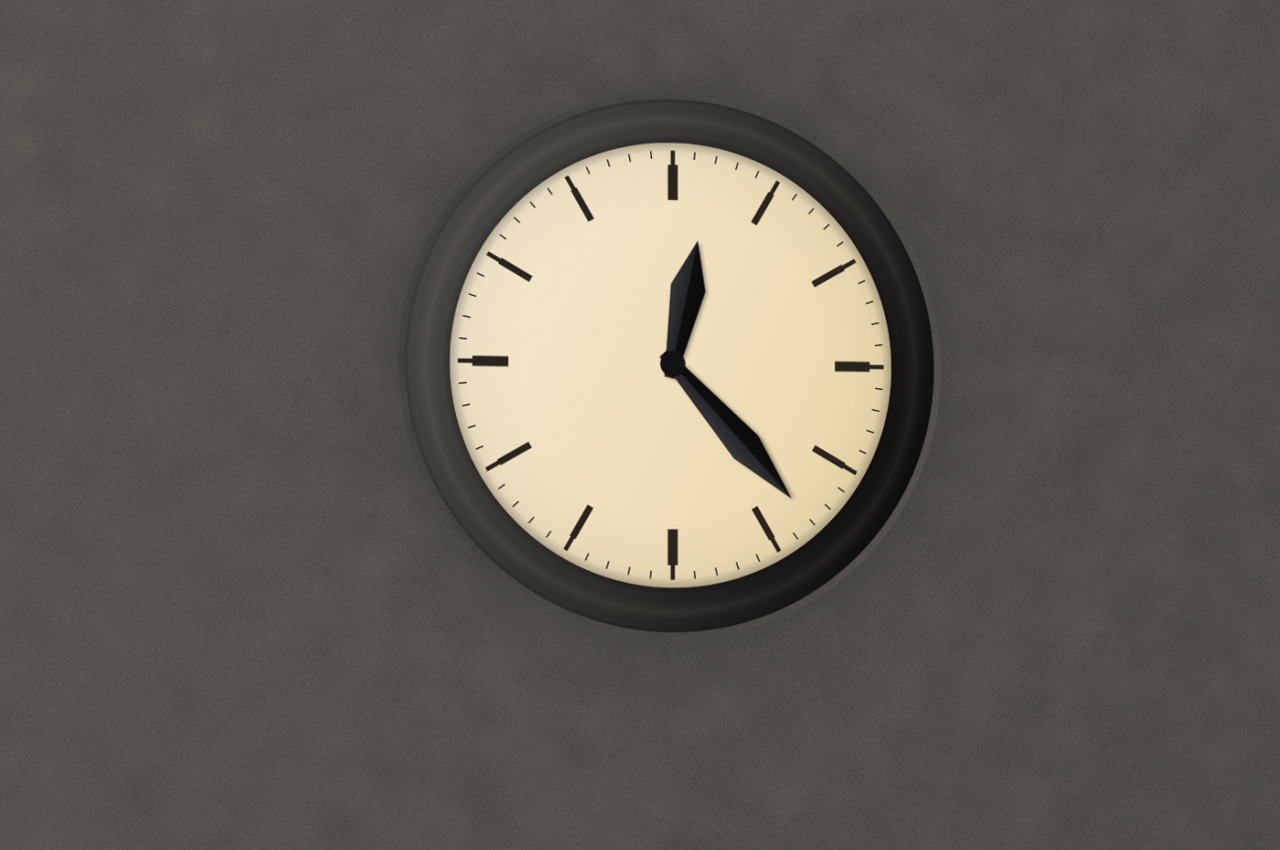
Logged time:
12h23
